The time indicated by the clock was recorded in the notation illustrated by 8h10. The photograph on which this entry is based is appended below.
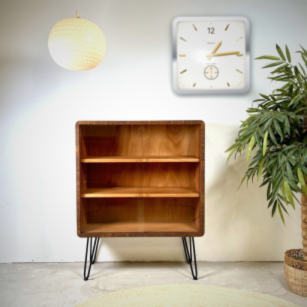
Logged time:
1h14
